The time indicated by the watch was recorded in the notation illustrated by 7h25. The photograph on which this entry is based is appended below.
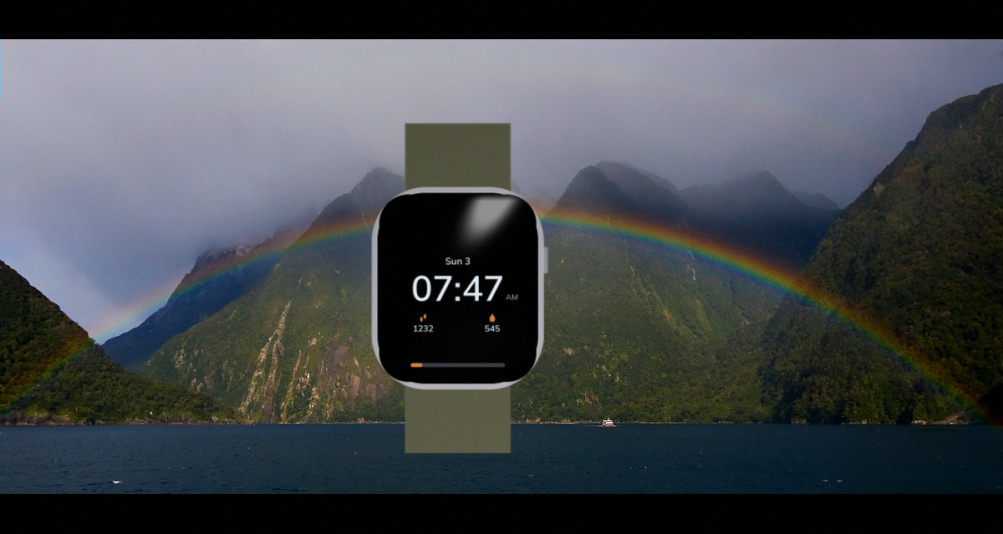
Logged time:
7h47
